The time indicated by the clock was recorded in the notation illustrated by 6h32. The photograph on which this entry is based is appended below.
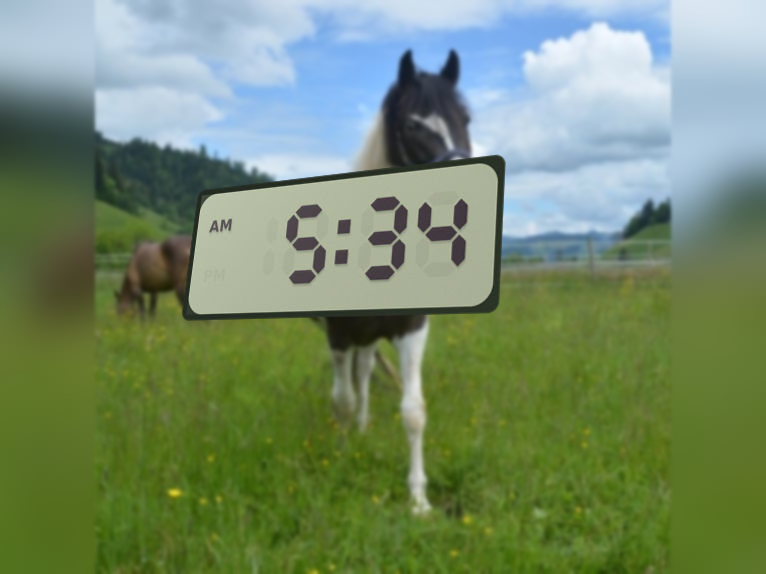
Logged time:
5h34
